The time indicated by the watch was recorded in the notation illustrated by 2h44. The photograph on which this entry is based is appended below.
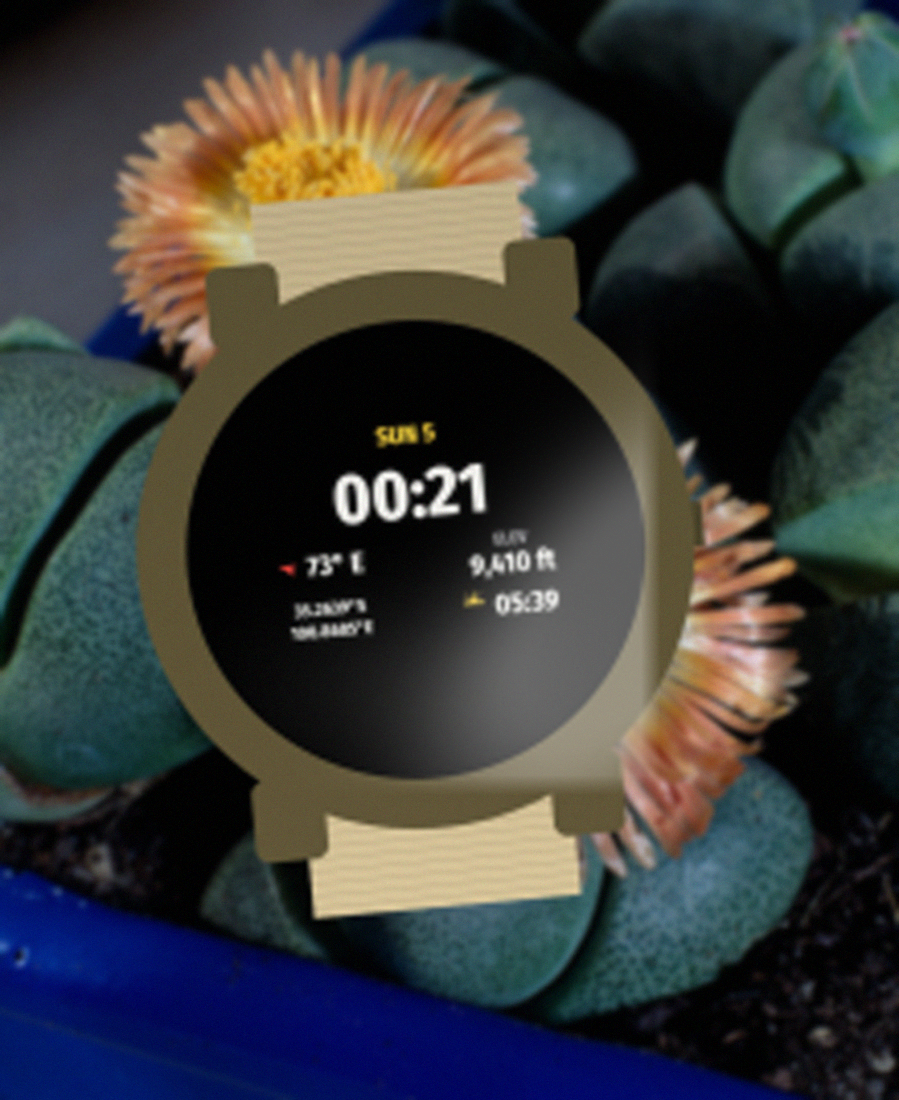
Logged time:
0h21
